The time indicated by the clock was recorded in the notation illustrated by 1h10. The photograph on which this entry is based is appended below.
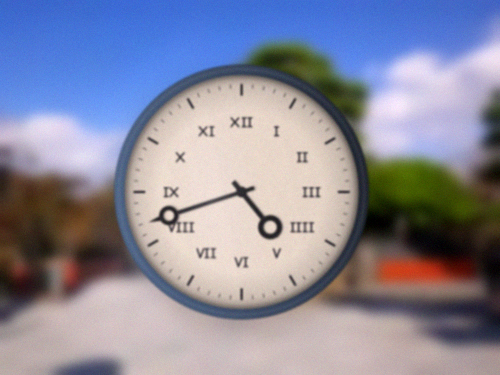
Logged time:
4h42
